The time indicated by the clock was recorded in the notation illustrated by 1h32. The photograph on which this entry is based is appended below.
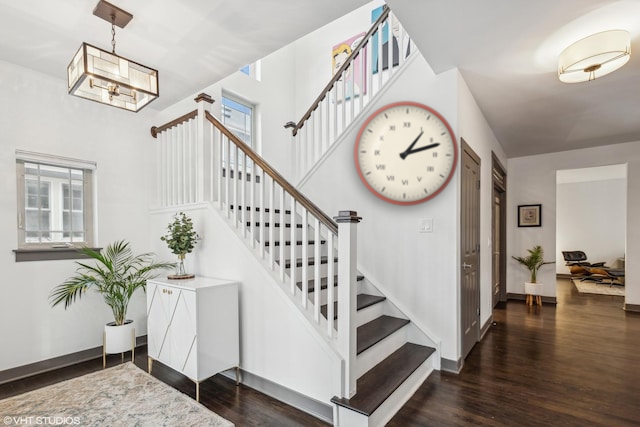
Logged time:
1h12
